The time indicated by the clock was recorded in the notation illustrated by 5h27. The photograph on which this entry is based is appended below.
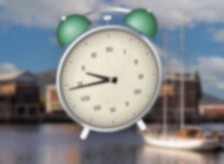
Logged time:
9h44
